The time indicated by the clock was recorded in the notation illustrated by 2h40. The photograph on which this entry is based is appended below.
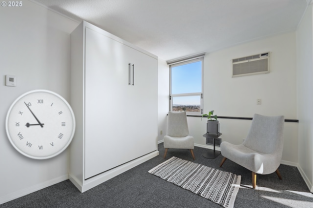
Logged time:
8h54
